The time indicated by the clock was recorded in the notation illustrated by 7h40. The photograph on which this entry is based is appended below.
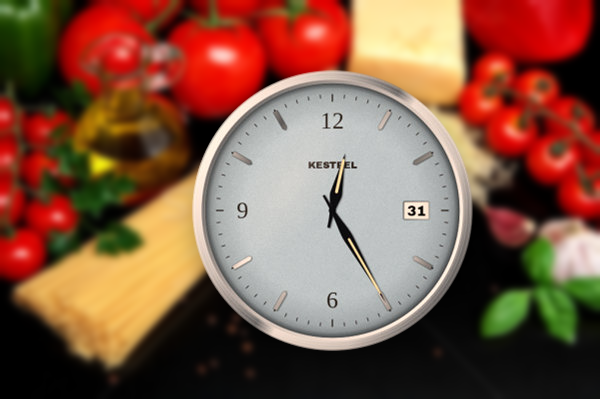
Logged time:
12h25
